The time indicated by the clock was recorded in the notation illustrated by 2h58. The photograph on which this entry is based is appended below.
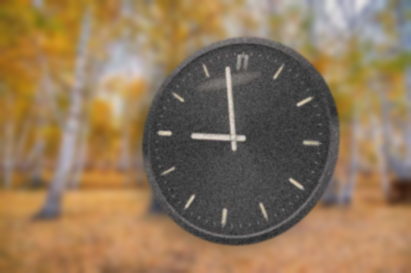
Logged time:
8h58
